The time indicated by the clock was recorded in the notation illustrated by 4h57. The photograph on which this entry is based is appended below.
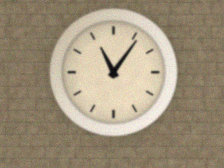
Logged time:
11h06
